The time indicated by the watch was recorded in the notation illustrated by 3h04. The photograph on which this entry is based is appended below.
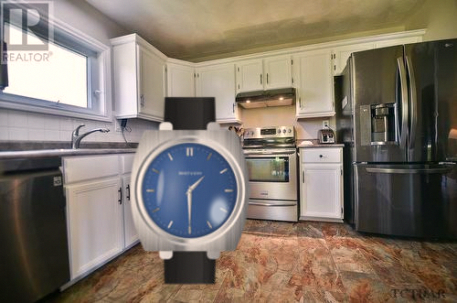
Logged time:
1h30
